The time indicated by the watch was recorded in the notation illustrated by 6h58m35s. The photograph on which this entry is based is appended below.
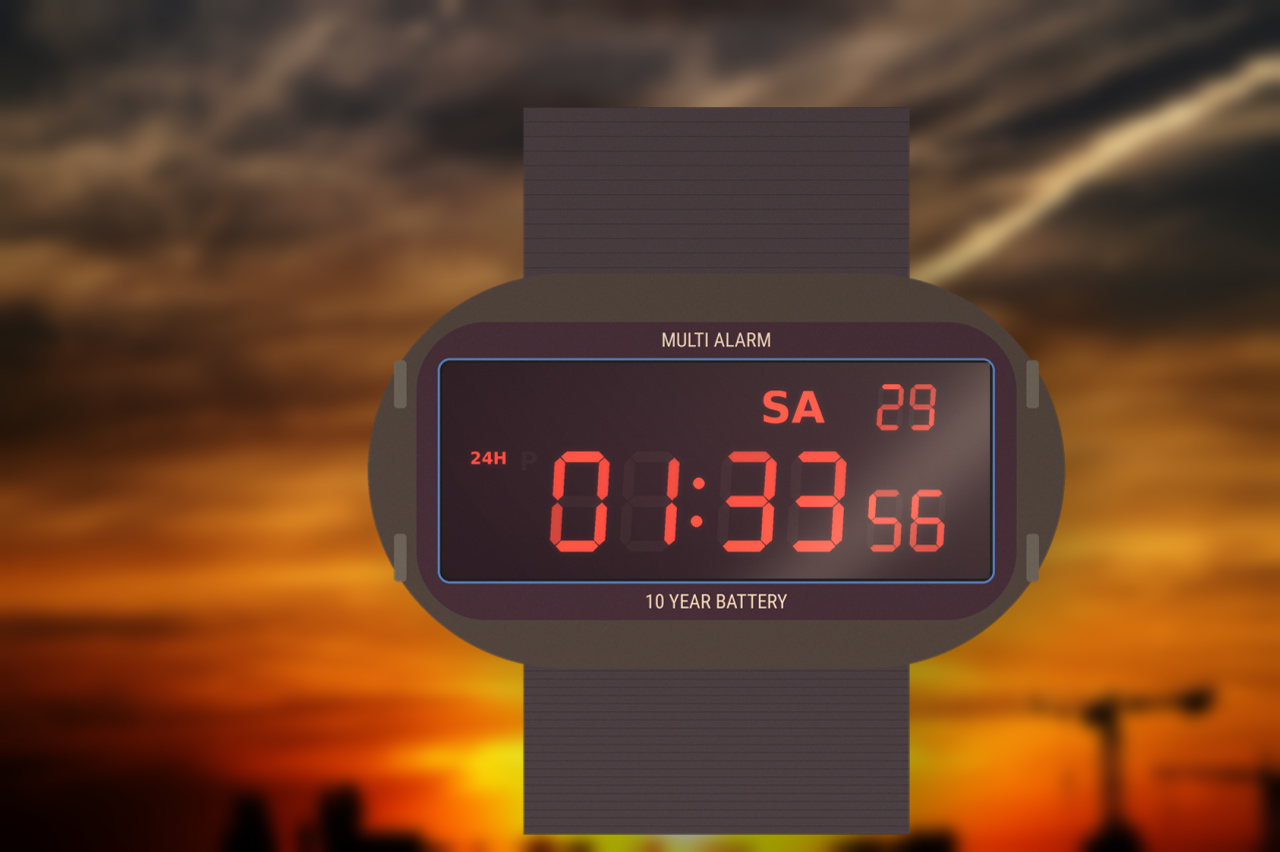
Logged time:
1h33m56s
